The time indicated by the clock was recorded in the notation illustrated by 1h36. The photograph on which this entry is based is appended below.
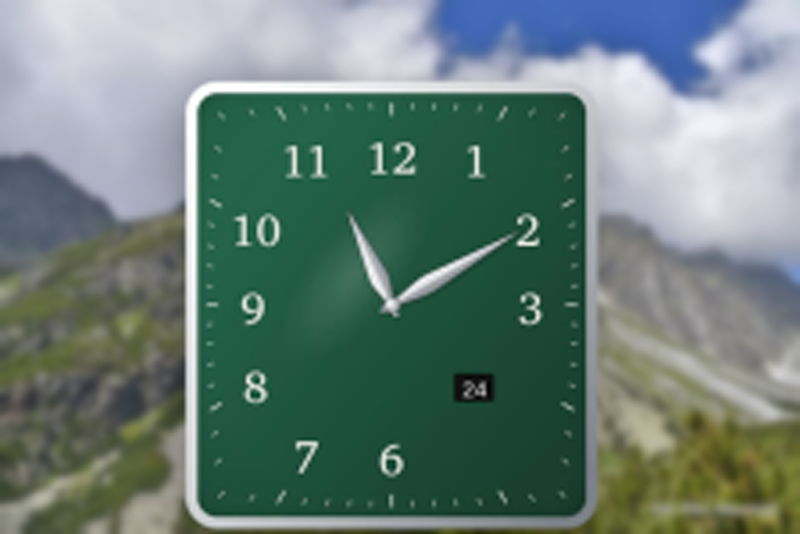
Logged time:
11h10
